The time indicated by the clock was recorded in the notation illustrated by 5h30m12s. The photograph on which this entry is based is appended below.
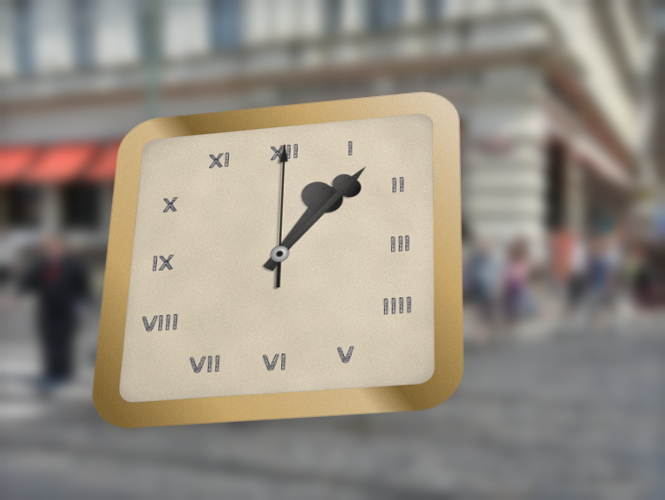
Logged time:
1h07m00s
